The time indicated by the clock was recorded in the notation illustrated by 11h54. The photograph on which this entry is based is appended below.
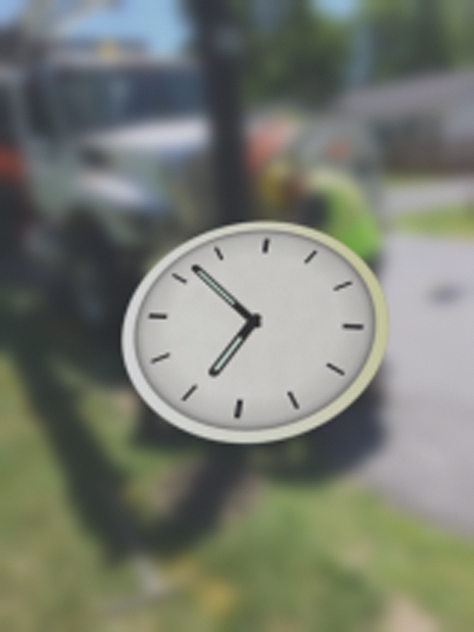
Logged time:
6h52
